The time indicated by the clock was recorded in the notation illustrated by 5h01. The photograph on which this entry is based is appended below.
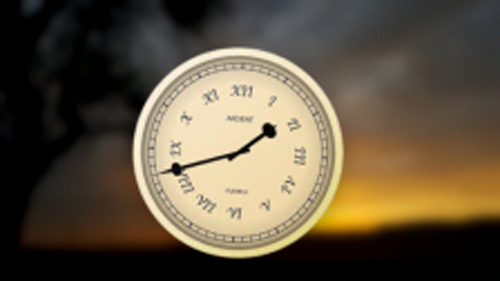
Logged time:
1h42
